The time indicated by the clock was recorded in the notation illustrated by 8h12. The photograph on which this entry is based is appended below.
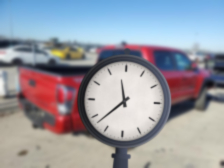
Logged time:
11h38
